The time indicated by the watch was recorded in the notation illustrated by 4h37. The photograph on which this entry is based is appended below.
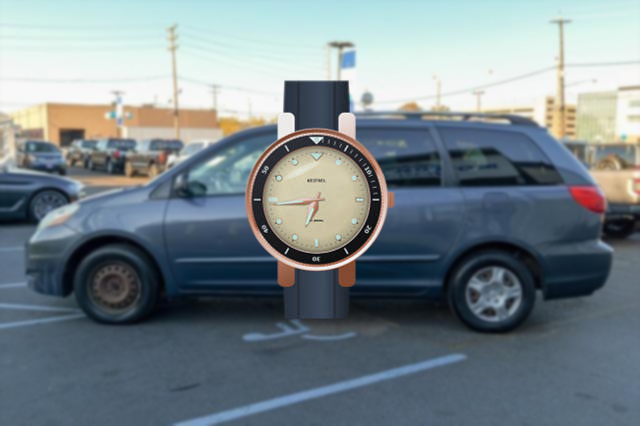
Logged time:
6h44
